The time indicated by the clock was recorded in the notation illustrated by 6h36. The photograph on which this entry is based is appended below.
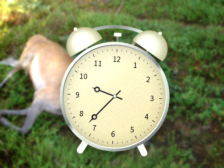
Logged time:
9h37
